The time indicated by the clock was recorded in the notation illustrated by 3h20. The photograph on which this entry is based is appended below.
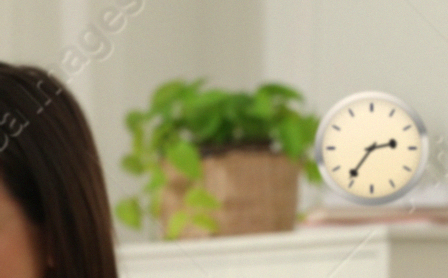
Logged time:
2h36
